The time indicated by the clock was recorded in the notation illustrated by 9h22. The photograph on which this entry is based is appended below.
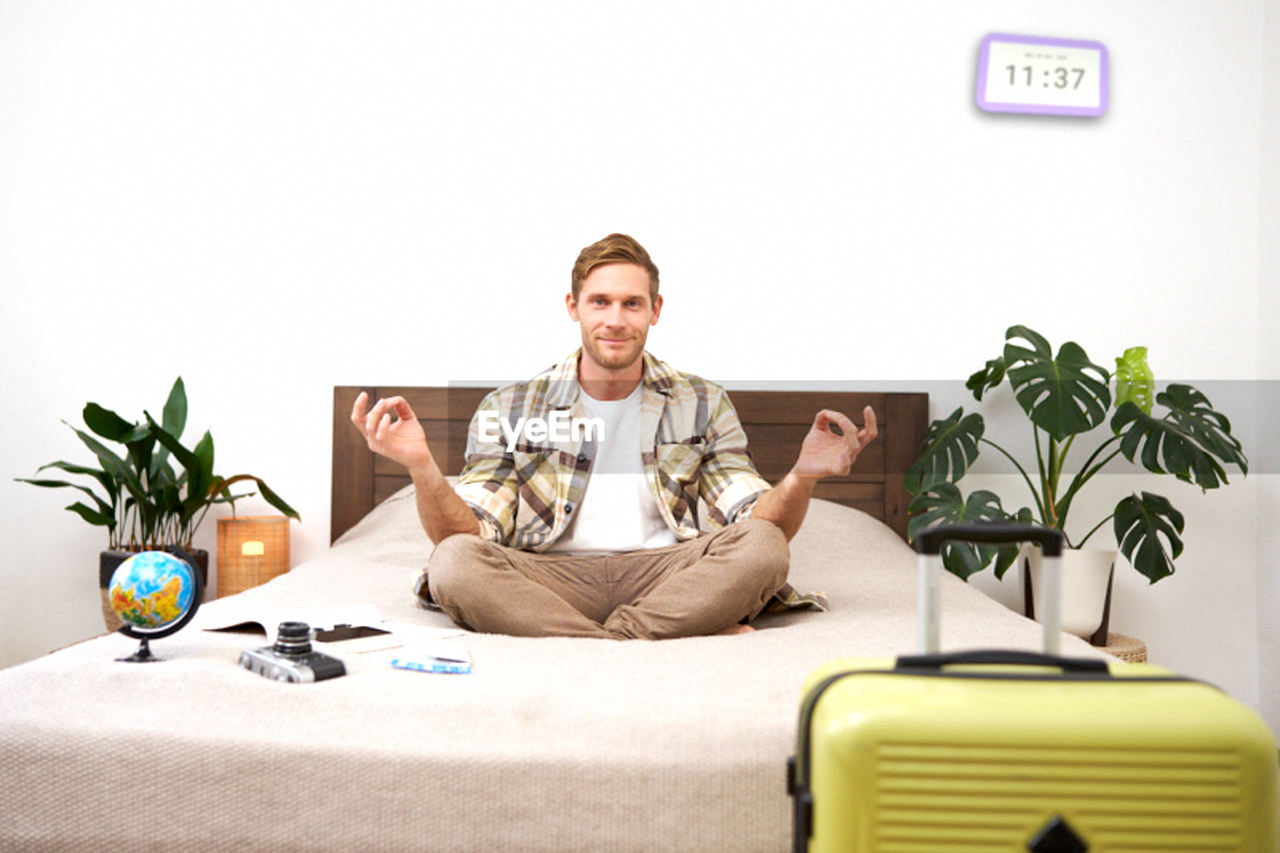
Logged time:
11h37
